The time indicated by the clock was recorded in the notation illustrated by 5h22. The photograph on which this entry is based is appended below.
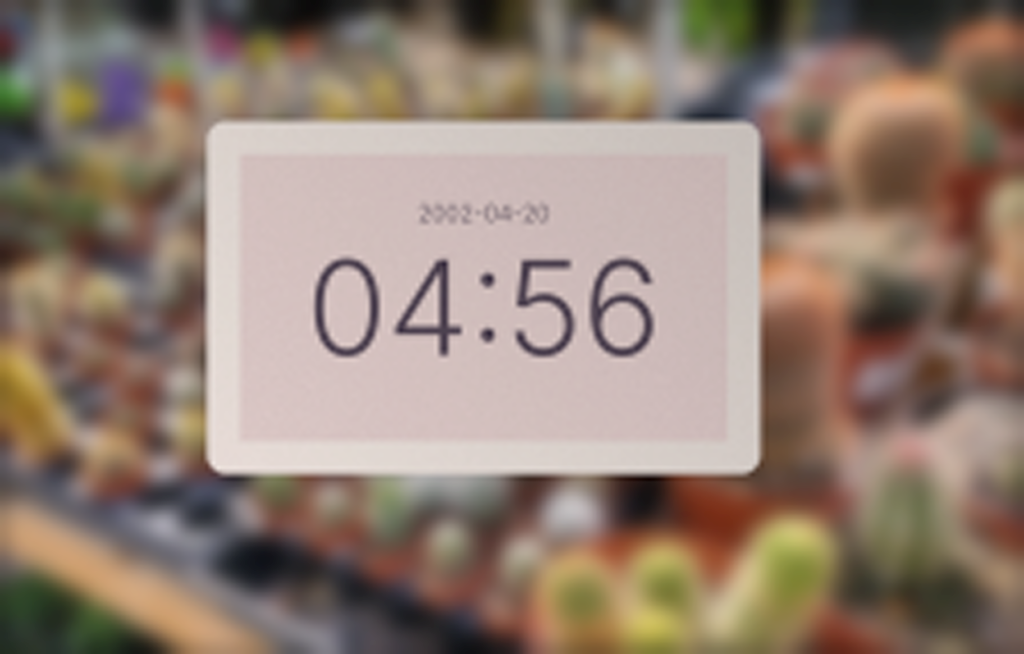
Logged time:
4h56
